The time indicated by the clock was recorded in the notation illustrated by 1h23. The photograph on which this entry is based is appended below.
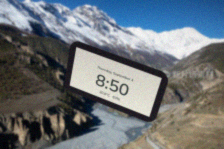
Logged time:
8h50
